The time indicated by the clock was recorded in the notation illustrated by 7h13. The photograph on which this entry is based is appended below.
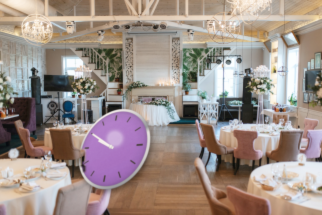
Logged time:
9h50
